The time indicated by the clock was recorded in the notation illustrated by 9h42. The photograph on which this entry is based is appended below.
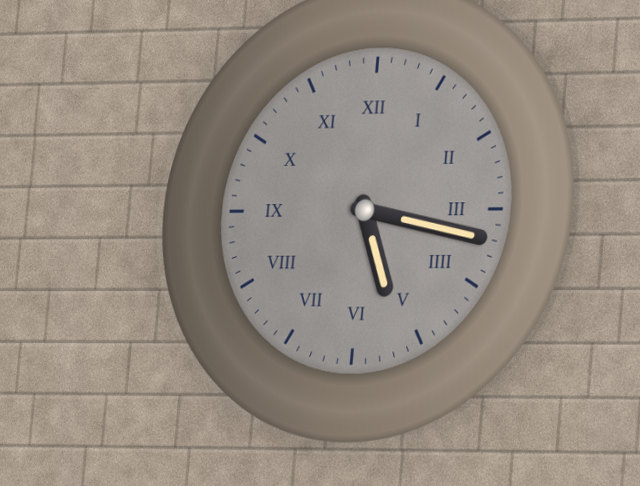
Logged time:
5h17
